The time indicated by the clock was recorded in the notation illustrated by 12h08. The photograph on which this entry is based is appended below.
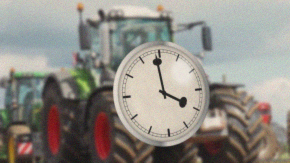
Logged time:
3h59
